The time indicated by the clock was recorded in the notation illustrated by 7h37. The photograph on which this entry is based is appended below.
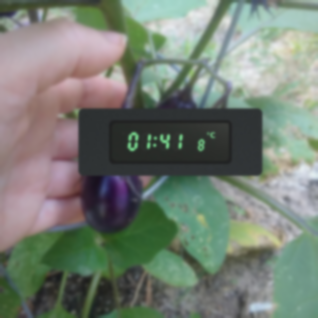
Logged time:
1h41
